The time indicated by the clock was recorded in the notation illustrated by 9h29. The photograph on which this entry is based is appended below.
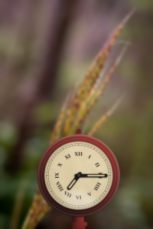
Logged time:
7h15
